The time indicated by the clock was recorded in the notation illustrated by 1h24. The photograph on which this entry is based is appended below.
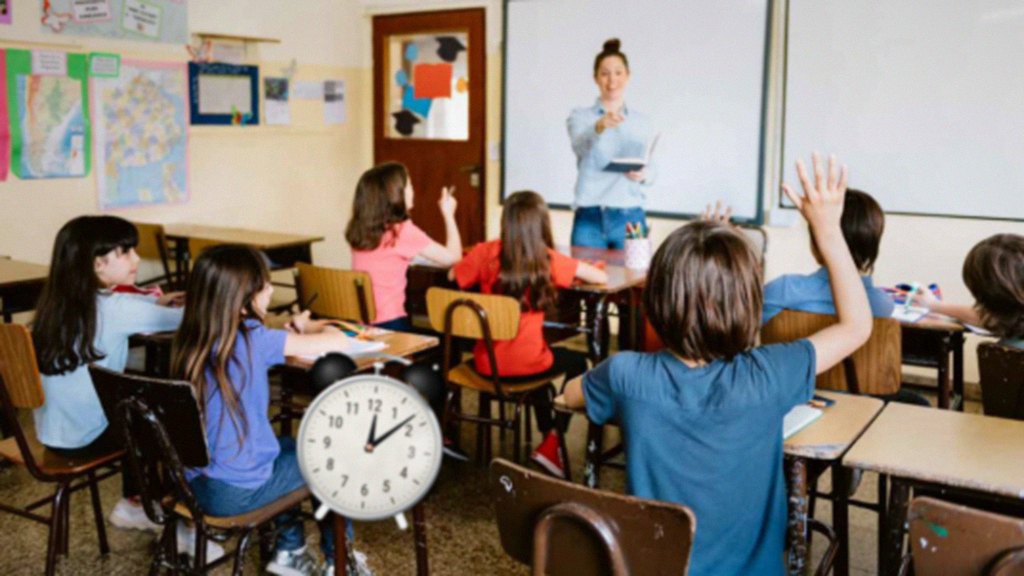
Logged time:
12h08
